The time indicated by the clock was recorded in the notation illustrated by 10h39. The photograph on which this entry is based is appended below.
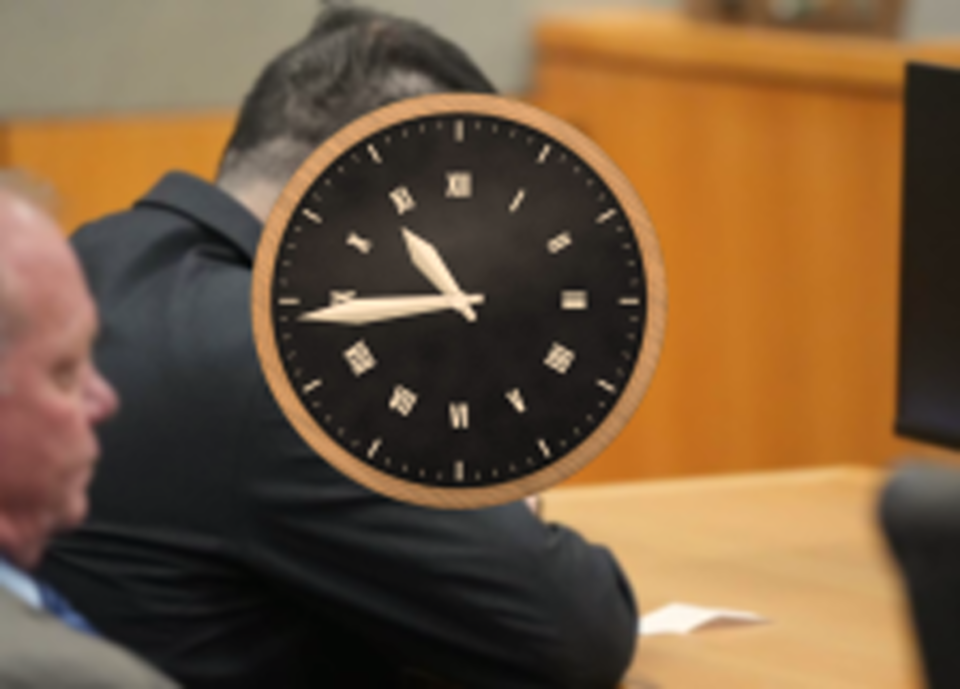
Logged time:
10h44
